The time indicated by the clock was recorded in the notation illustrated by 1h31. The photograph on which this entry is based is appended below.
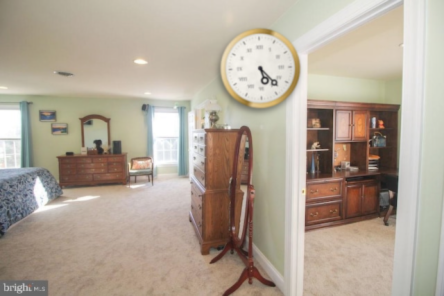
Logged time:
5h23
